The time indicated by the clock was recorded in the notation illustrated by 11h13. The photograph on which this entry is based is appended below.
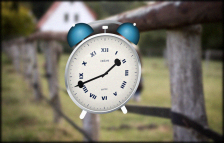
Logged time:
1h42
